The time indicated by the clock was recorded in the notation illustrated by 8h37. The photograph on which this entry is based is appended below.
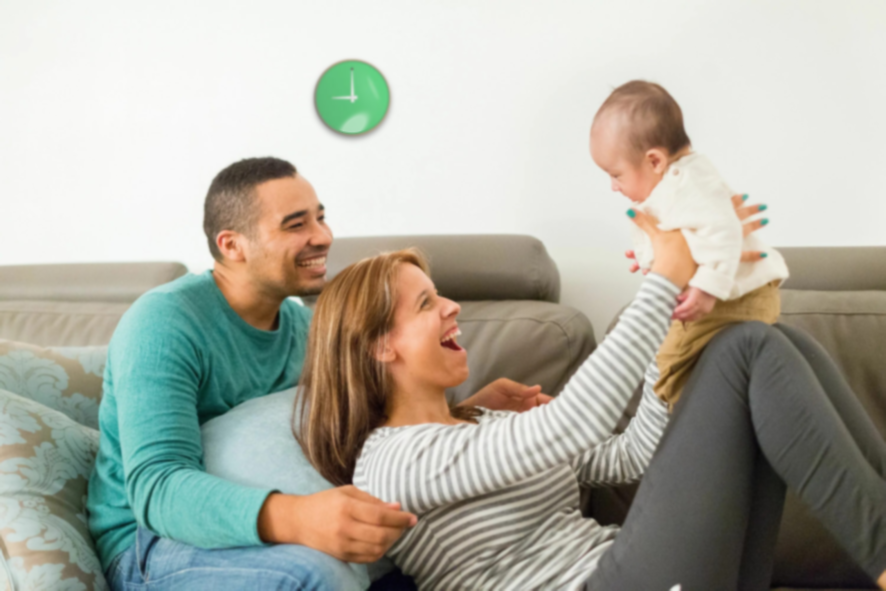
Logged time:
9h00
